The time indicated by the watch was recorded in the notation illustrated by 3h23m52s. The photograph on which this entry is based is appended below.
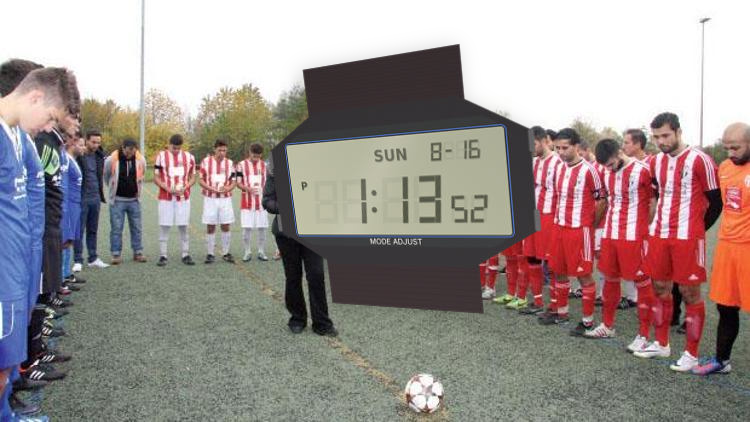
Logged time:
1h13m52s
